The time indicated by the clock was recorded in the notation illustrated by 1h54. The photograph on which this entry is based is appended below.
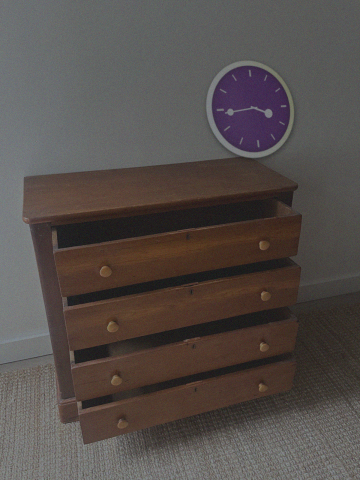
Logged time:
3h44
